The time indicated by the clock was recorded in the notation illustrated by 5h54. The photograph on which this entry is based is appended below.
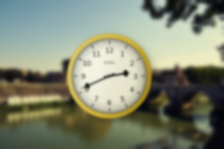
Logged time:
2h41
